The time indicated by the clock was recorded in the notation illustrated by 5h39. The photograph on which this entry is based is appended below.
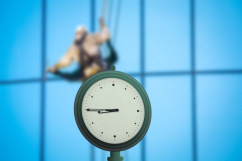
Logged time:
8h45
